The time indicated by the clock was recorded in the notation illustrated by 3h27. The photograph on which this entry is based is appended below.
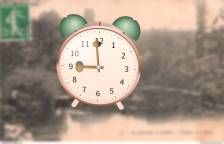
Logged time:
8h59
